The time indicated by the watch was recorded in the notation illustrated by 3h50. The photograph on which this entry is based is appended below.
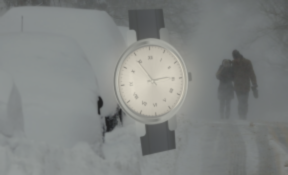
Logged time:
2h54
